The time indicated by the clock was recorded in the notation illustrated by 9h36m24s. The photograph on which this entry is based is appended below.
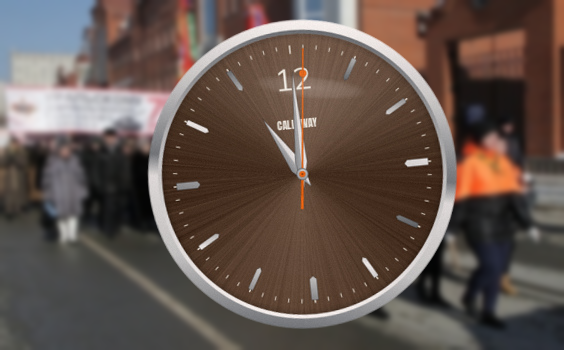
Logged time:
11h00m01s
